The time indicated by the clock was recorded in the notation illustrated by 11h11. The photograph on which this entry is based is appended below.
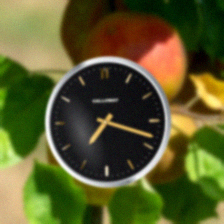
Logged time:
7h18
